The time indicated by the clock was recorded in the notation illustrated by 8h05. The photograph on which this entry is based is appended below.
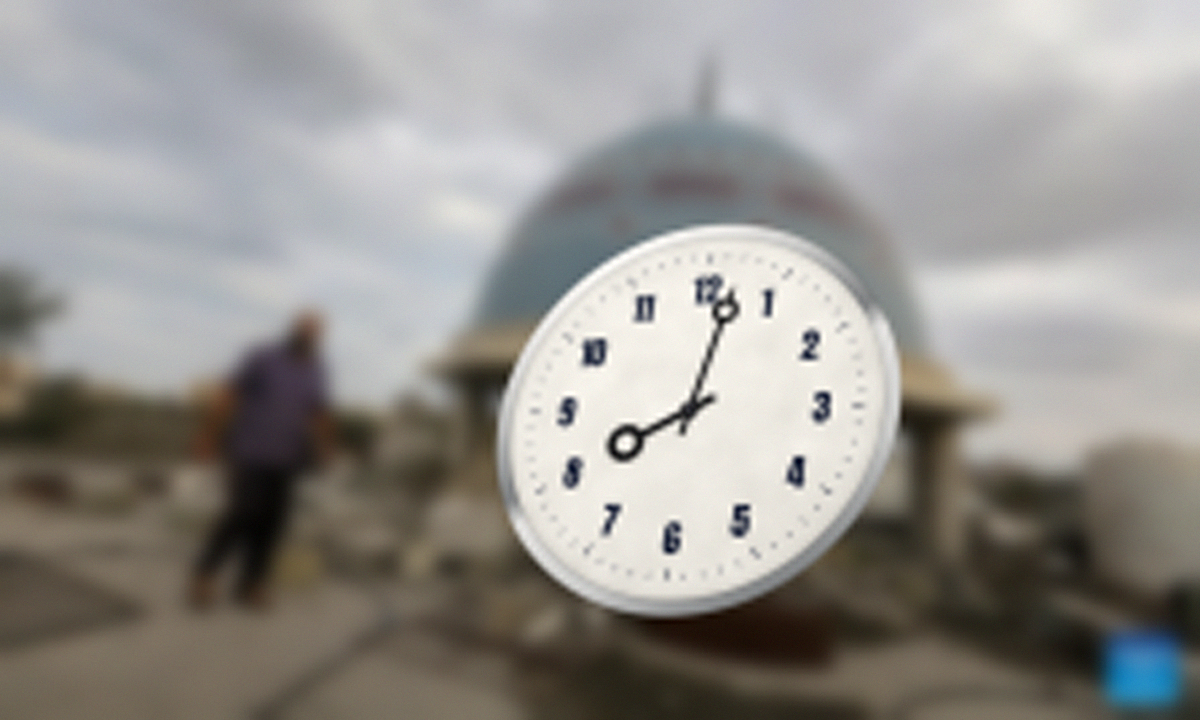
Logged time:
8h02
